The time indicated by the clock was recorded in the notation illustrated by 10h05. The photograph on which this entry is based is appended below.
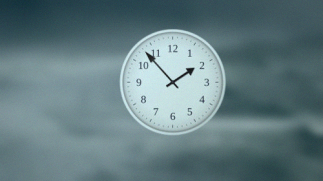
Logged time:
1h53
